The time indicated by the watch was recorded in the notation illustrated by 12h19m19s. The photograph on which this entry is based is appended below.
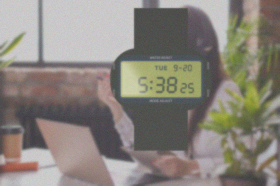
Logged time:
5h38m25s
